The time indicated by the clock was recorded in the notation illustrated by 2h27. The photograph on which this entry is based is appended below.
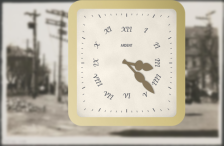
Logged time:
3h23
